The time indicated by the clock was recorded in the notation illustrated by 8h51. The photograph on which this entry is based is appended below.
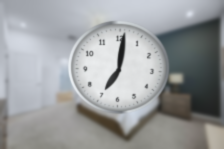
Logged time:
7h01
